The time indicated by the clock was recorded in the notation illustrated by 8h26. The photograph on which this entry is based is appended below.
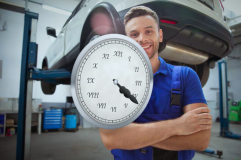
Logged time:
4h21
